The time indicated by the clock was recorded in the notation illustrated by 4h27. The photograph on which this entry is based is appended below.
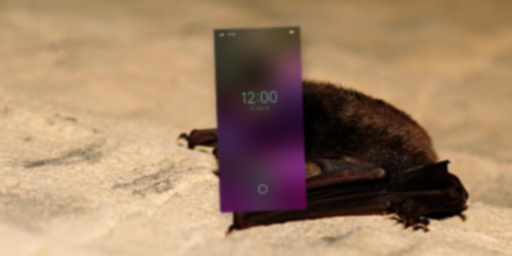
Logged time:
12h00
